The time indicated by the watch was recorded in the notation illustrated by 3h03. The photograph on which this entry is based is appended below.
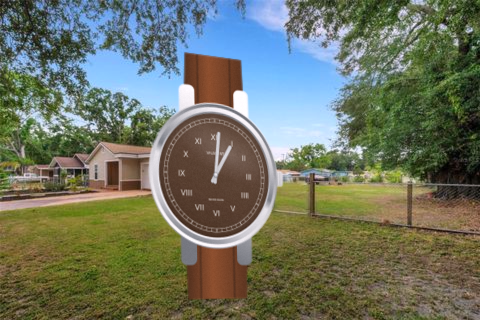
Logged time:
1h01
